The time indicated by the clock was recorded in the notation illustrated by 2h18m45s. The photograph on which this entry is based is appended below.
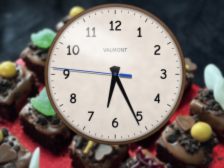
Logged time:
6h25m46s
